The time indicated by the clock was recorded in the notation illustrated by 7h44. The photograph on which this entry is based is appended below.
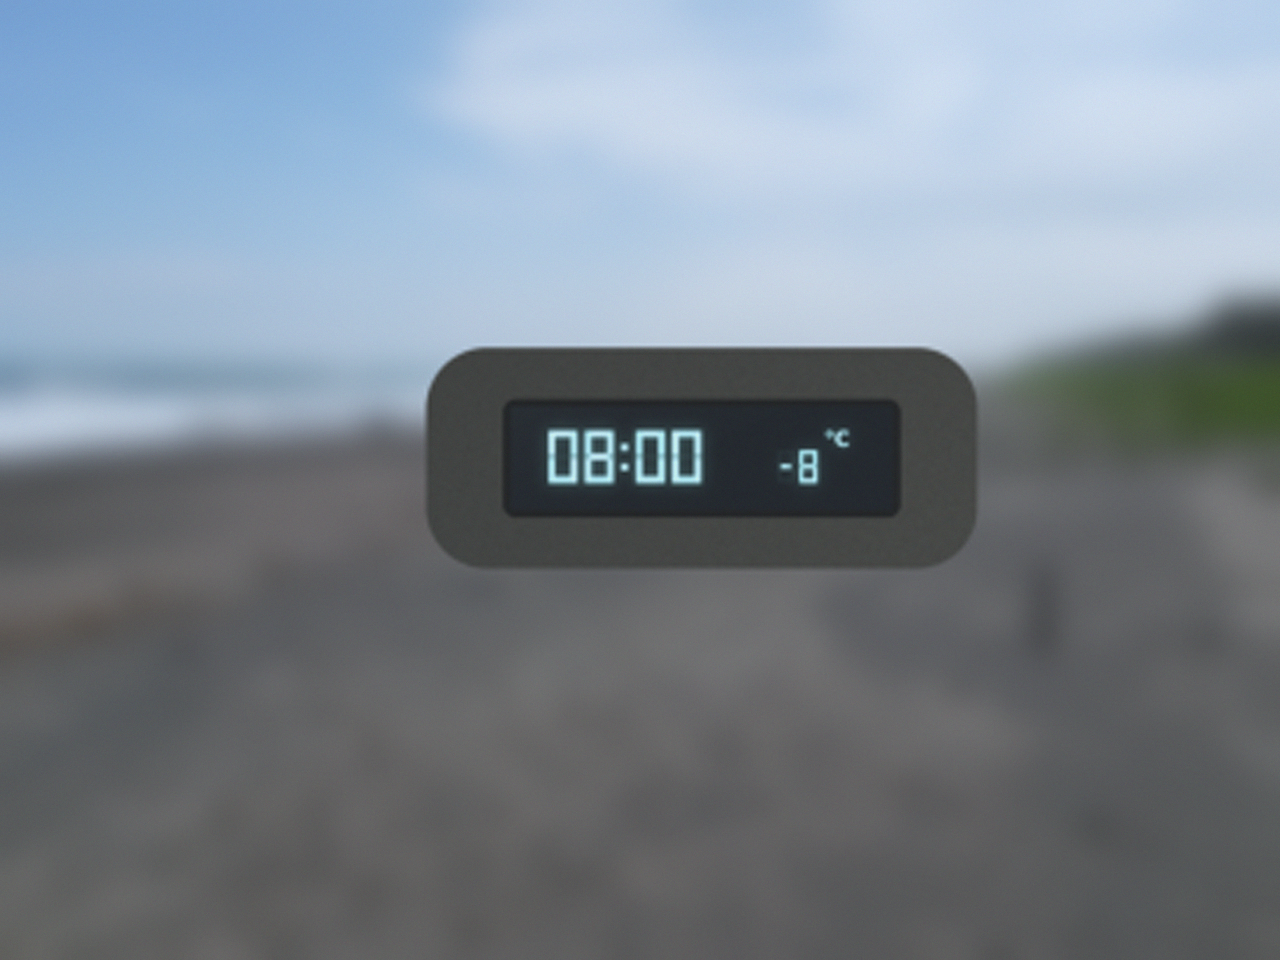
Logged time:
8h00
